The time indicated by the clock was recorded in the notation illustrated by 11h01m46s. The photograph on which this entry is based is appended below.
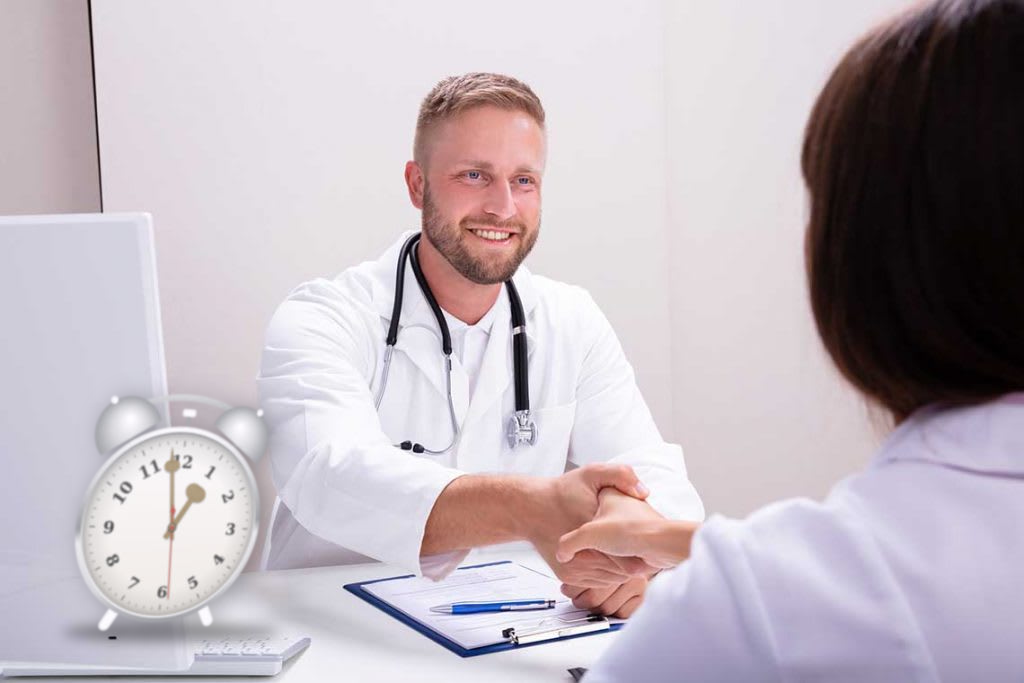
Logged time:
12h58m29s
